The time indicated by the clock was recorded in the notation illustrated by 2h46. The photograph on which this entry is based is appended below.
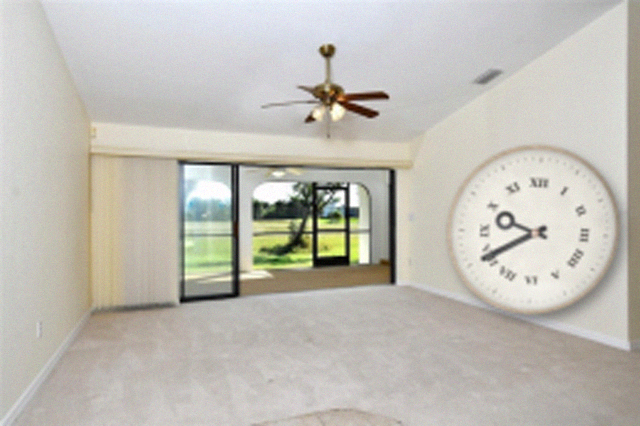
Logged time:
9h40
